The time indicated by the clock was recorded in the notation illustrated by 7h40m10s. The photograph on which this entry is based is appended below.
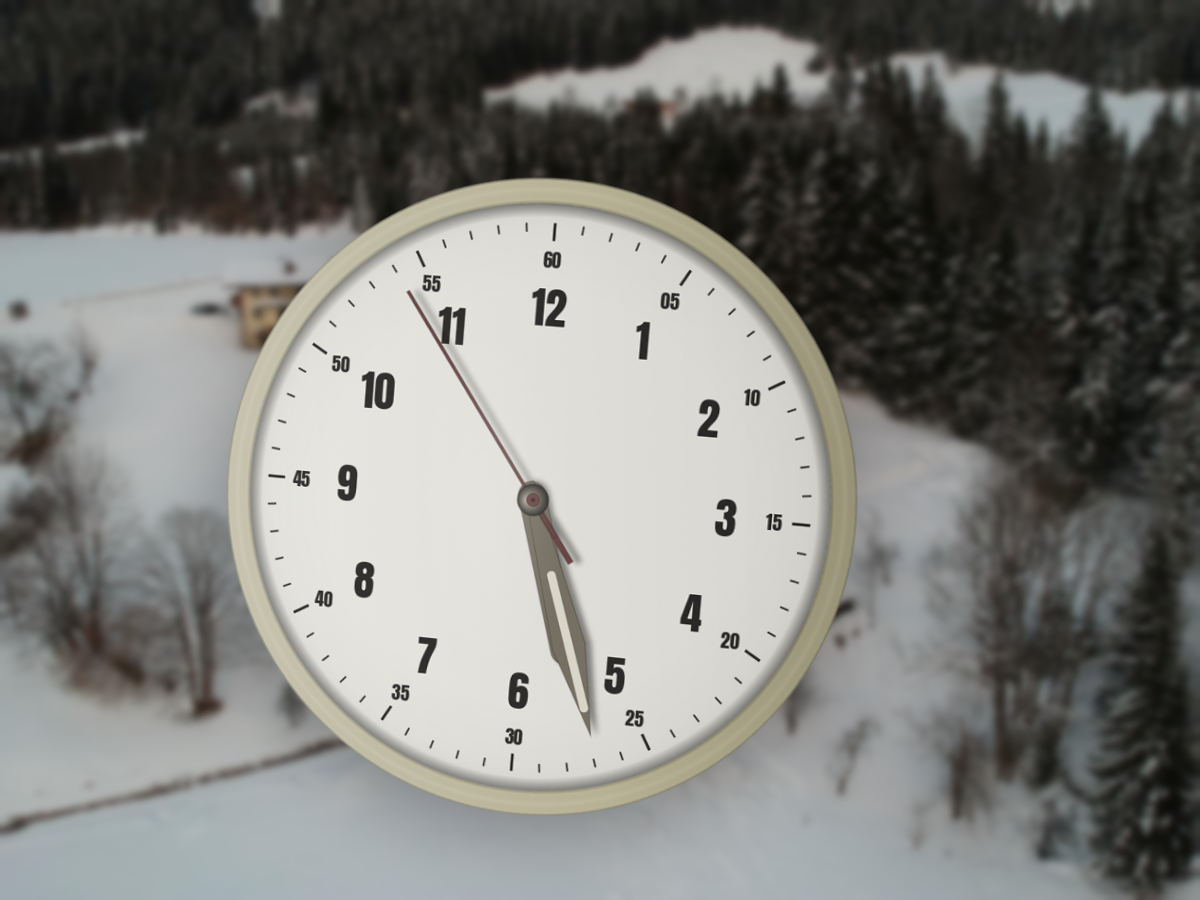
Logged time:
5h26m54s
